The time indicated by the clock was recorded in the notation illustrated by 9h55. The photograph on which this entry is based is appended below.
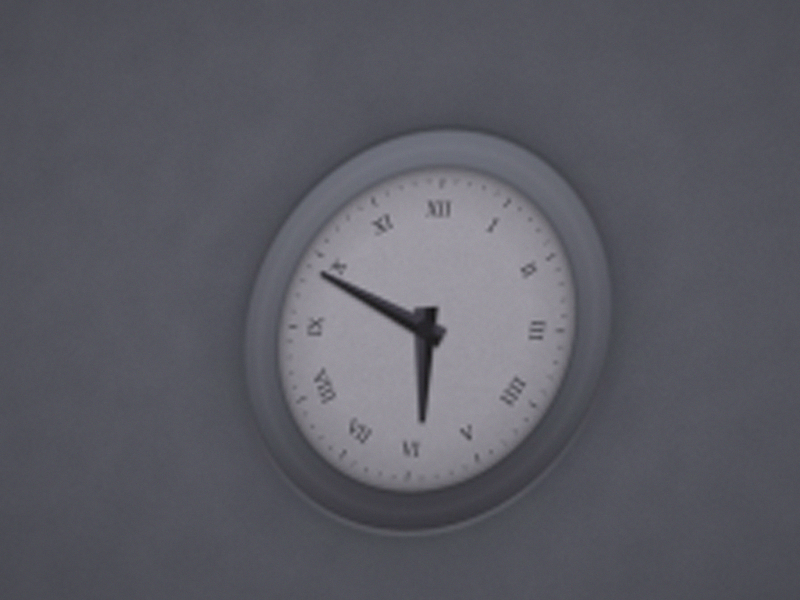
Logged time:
5h49
